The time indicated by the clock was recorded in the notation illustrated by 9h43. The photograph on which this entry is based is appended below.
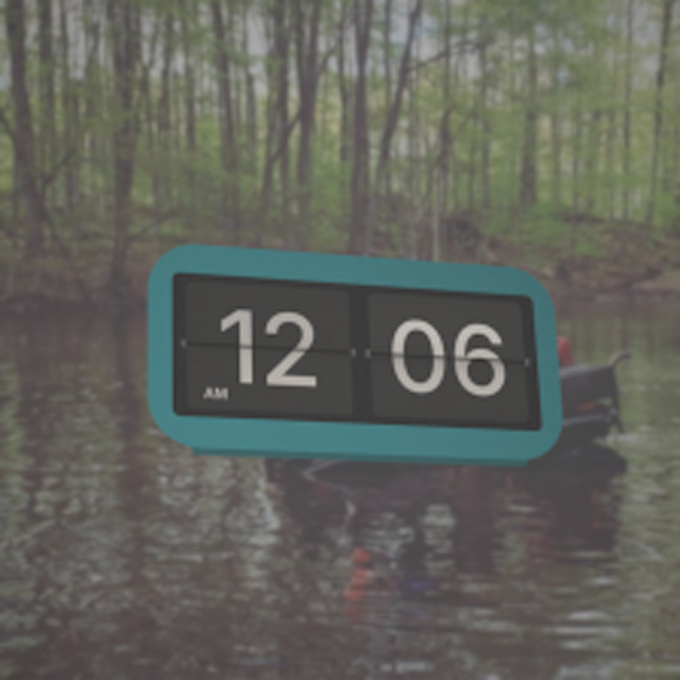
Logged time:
12h06
